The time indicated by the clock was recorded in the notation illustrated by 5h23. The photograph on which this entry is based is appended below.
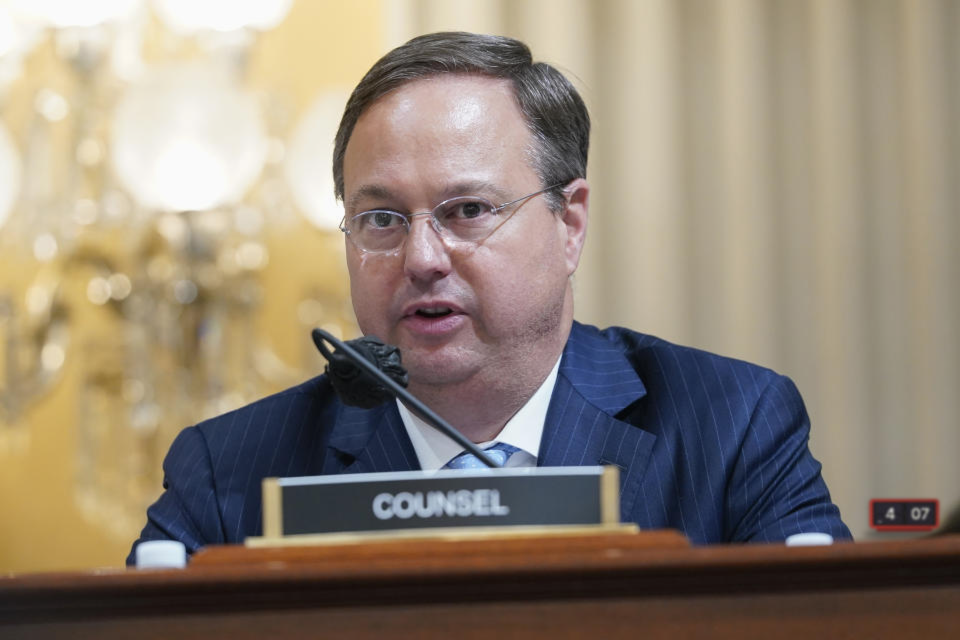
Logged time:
4h07
